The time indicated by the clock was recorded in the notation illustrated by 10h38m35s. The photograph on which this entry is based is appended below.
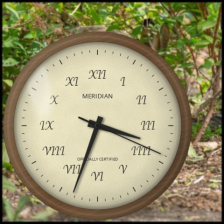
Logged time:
3h33m19s
